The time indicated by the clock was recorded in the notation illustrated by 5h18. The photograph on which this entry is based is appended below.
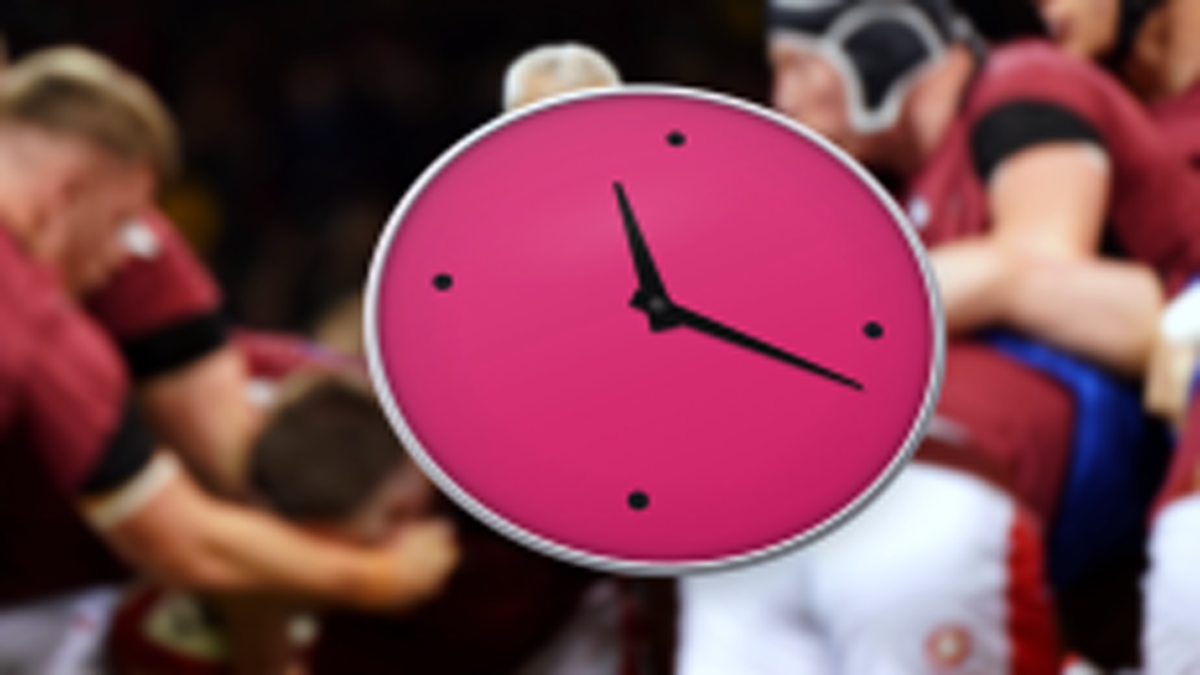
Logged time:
11h18
